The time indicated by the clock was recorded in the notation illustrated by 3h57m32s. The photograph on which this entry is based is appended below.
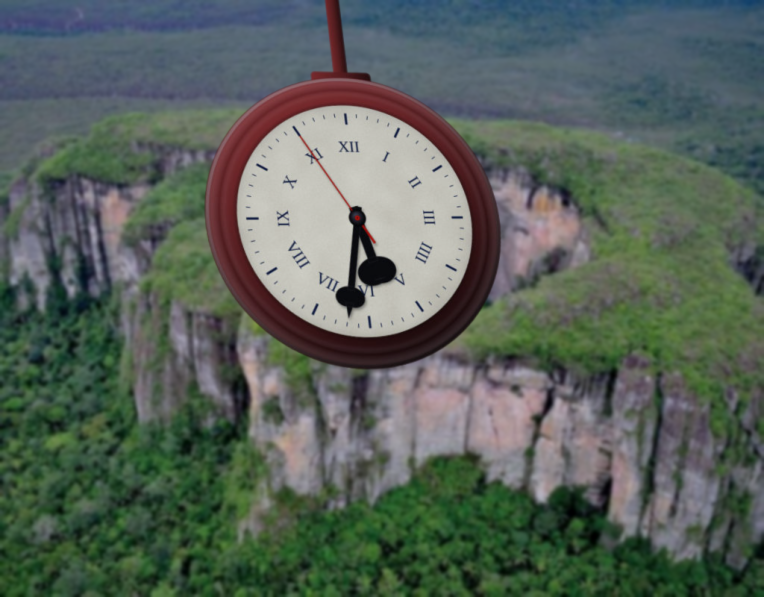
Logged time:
5h31m55s
